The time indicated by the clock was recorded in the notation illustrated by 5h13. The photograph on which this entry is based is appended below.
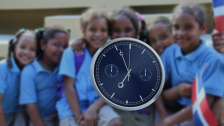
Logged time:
6h56
